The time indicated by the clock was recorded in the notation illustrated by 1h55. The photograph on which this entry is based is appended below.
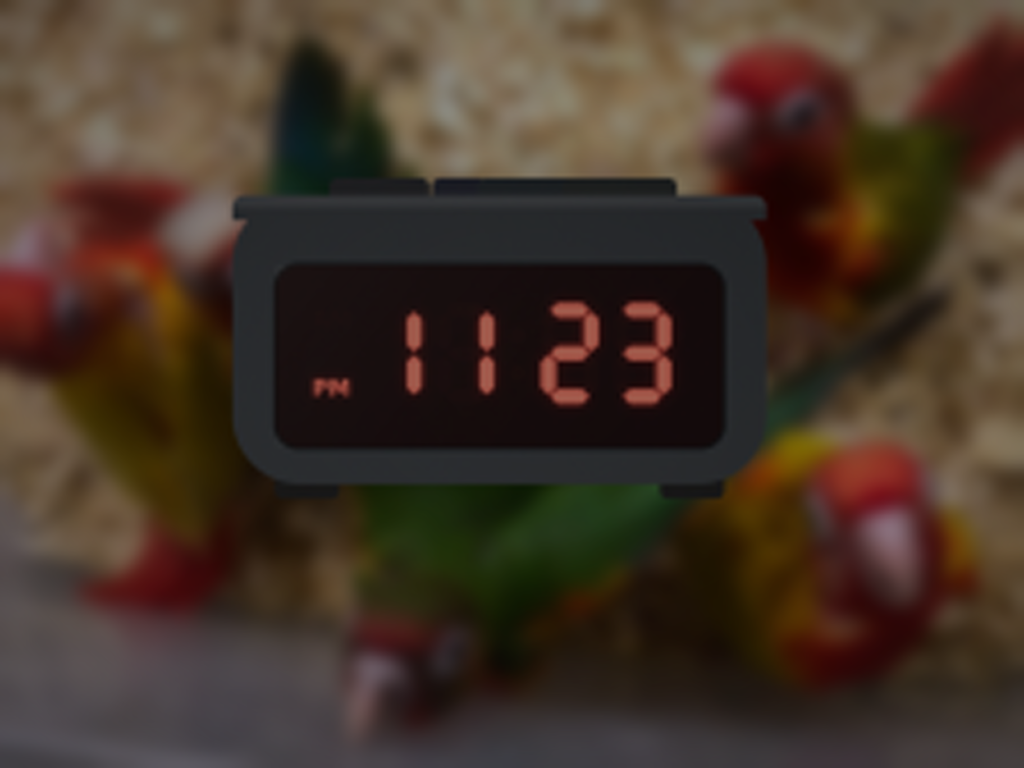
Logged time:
11h23
